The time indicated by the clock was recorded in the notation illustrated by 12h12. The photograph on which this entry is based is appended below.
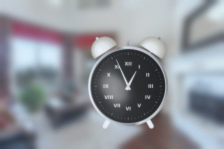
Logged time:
12h56
